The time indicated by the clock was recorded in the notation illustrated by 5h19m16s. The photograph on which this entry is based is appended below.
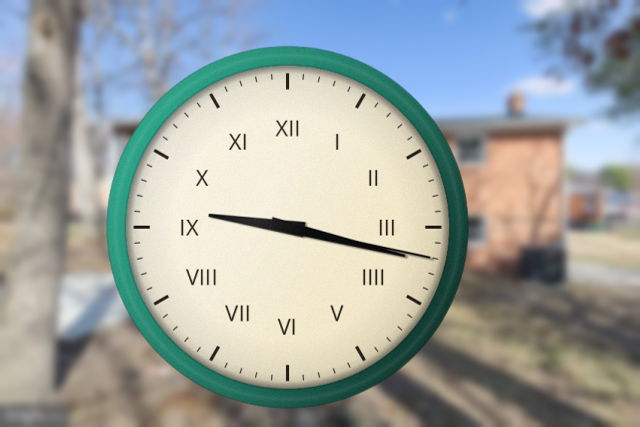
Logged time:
9h17m17s
